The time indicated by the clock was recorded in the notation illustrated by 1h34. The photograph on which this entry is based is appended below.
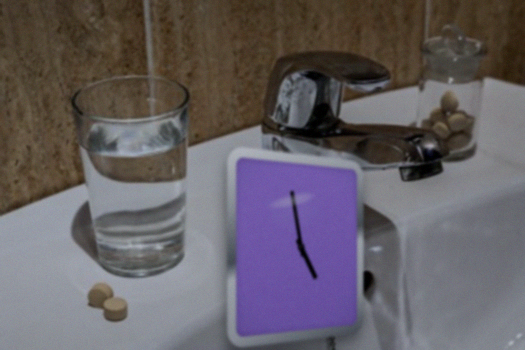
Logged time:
4h58
